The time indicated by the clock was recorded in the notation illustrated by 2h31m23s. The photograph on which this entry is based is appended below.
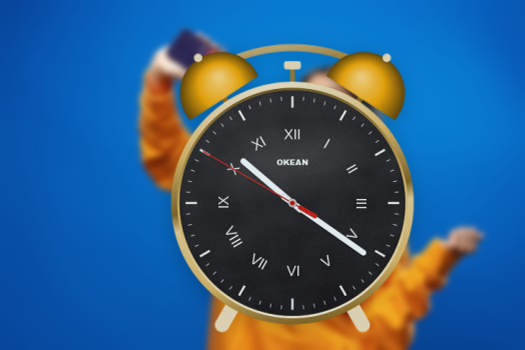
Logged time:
10h20m50s
